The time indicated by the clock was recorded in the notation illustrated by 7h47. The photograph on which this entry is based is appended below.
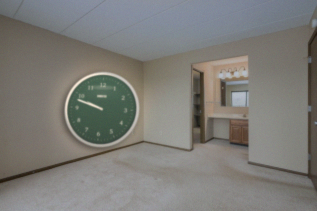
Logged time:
9h48
